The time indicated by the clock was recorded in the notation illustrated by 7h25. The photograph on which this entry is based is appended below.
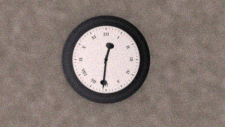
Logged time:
12h31
